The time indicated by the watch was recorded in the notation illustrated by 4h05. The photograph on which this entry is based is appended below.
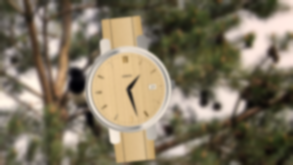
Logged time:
1h28
